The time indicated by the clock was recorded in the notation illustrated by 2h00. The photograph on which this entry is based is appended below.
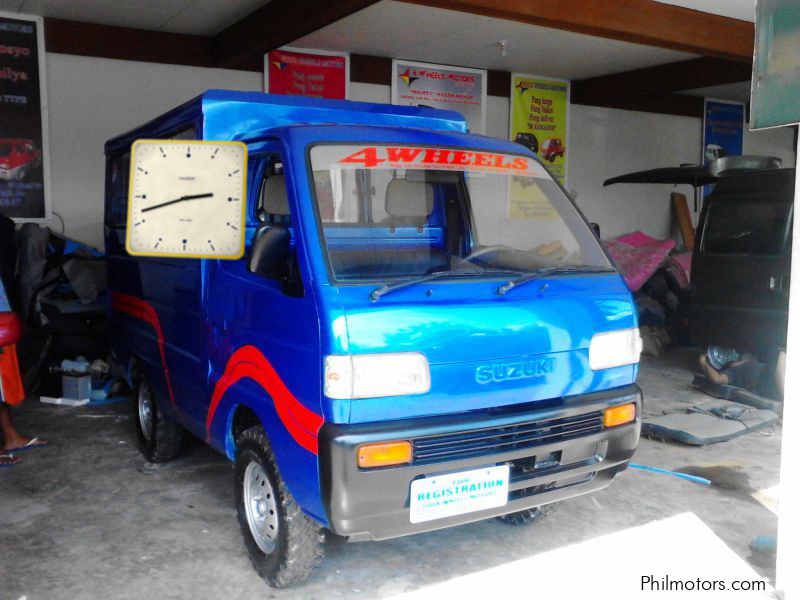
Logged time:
2h42
